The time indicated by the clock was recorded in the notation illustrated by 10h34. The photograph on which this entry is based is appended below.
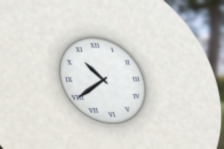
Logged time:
10h40
